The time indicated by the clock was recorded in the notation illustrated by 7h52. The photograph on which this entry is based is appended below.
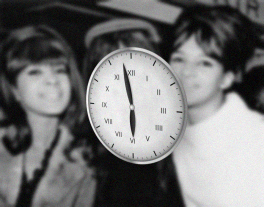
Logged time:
5h58
